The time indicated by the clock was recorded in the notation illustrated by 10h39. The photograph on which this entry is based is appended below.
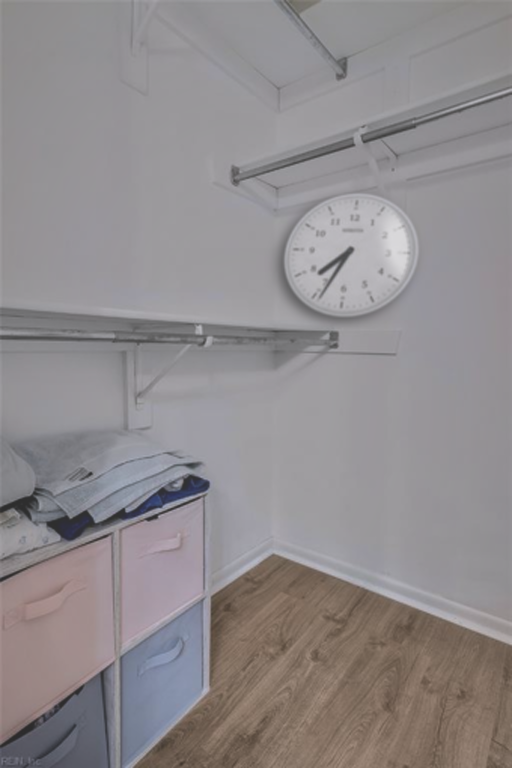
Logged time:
7h34
